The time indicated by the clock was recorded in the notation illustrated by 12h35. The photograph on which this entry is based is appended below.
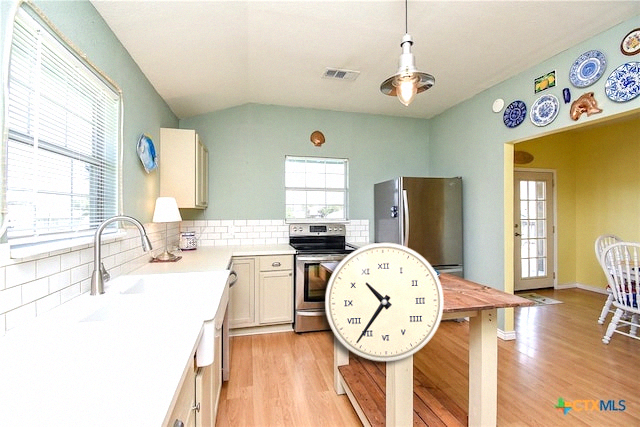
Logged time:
10h36
